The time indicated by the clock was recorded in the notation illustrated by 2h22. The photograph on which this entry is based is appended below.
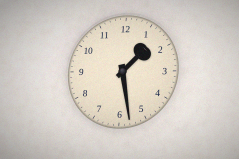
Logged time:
1h28
